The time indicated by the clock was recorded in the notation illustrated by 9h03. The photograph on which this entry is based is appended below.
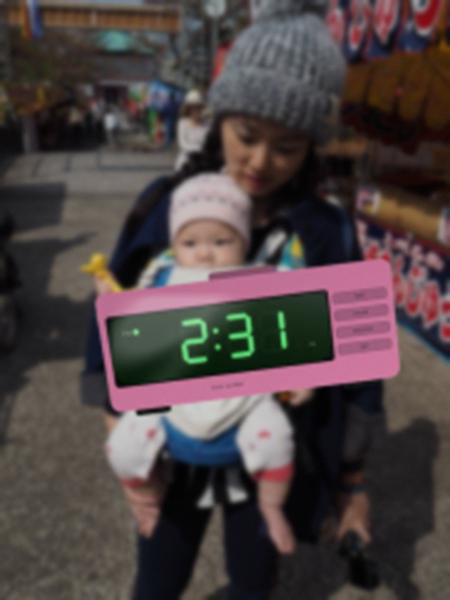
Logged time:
2h31
